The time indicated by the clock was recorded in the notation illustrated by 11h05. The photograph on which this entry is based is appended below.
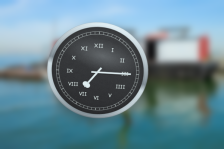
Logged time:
7h15
